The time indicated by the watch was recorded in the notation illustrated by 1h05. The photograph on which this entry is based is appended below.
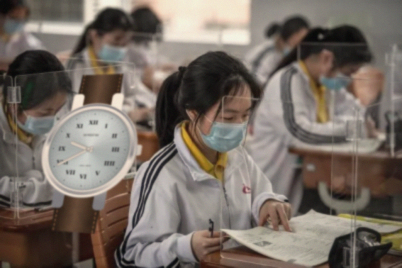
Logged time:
9h40
